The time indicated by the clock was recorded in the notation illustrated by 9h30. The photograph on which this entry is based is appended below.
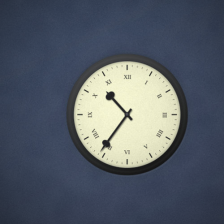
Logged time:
10h36
